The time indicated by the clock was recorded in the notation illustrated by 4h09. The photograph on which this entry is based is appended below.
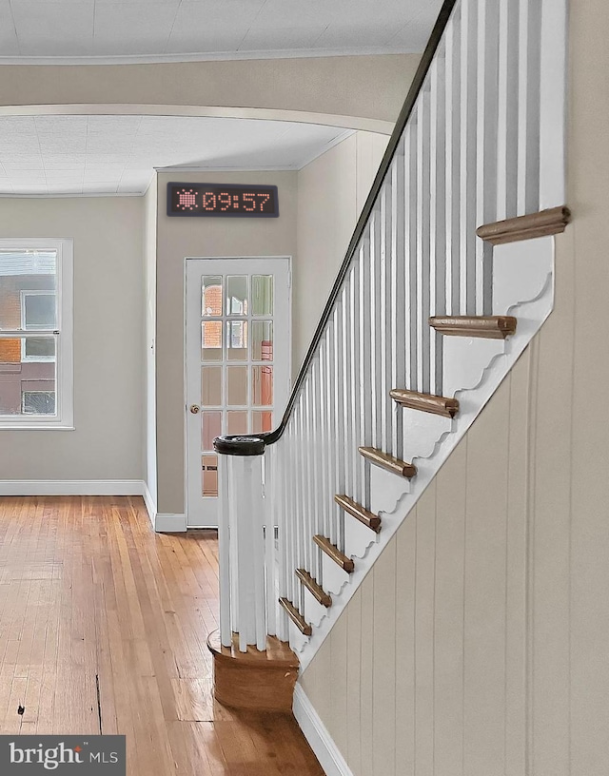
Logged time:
9h57
